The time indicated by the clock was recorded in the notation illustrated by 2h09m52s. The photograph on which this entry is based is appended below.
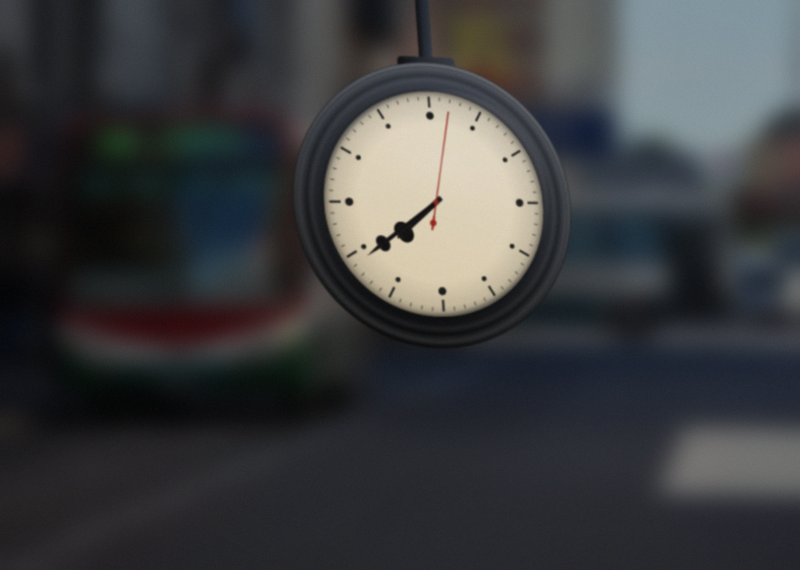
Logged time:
7h39m02s
